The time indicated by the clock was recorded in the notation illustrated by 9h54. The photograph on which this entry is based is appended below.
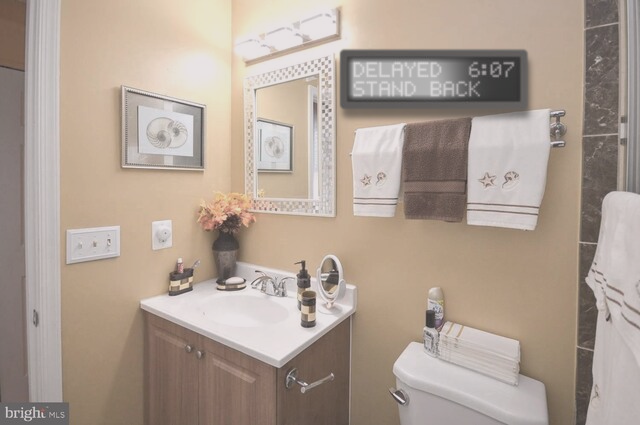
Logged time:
6h07
